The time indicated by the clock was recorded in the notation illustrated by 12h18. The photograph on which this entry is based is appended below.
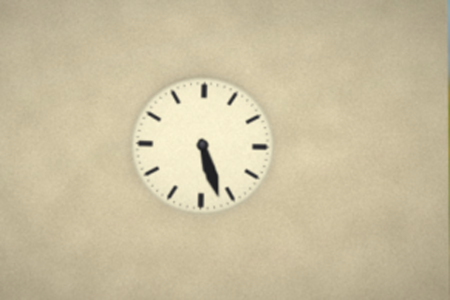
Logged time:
5h27
